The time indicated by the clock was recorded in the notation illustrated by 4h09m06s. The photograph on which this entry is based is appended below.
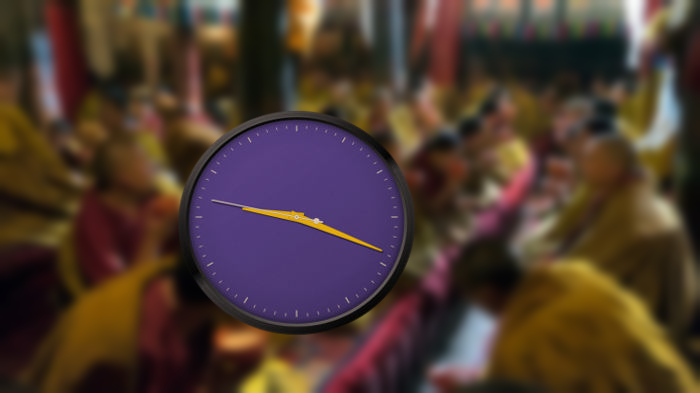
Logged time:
9h18m47s
